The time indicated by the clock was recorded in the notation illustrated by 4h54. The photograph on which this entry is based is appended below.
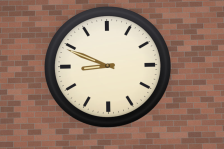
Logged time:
8h49
